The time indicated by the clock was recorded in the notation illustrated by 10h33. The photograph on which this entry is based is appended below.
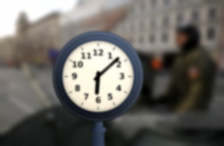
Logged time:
6h08
